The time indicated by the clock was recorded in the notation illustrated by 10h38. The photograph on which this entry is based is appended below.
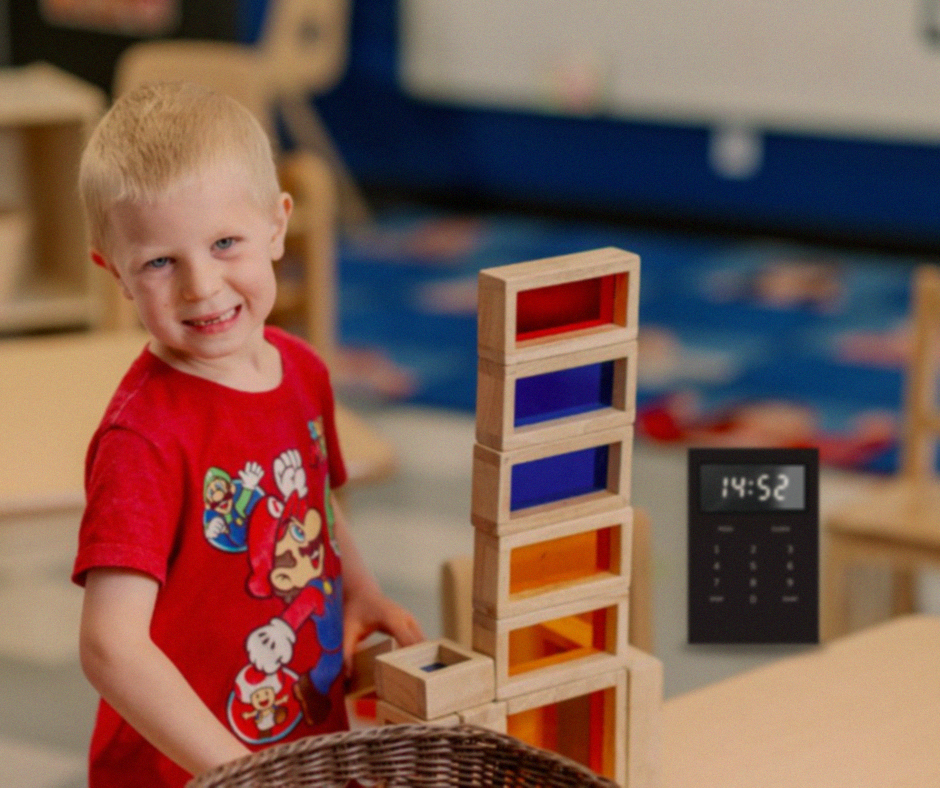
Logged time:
14h52
